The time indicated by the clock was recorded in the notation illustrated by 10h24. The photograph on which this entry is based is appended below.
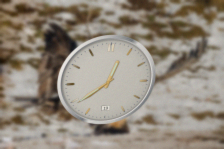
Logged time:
12h39
